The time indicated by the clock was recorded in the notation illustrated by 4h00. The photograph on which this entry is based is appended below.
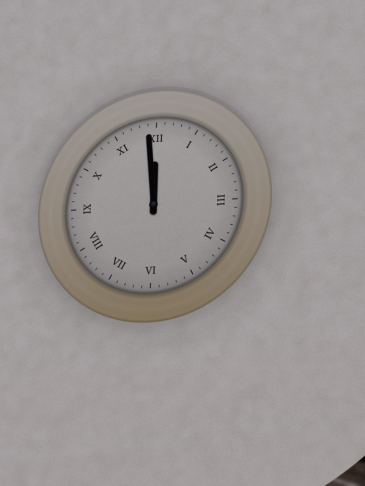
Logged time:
11h59
